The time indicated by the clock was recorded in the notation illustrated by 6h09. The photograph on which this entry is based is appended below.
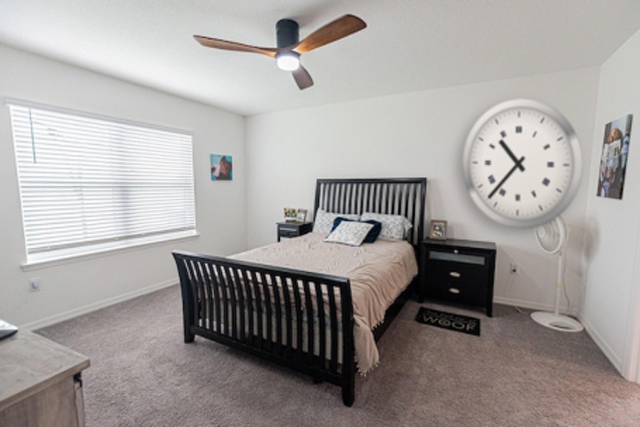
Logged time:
10h37
